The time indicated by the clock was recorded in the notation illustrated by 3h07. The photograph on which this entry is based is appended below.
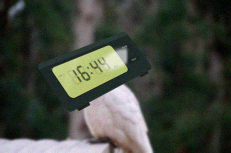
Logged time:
16h44
